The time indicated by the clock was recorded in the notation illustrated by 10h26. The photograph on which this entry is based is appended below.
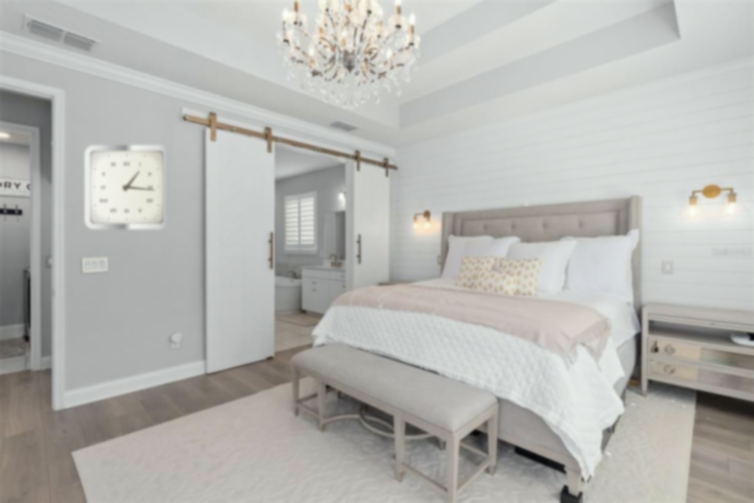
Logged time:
1h16
